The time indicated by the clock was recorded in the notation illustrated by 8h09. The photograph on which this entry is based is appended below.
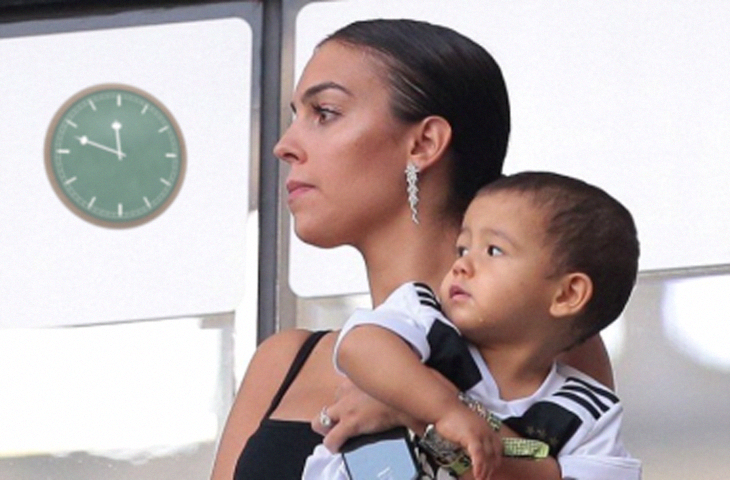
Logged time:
11h48
